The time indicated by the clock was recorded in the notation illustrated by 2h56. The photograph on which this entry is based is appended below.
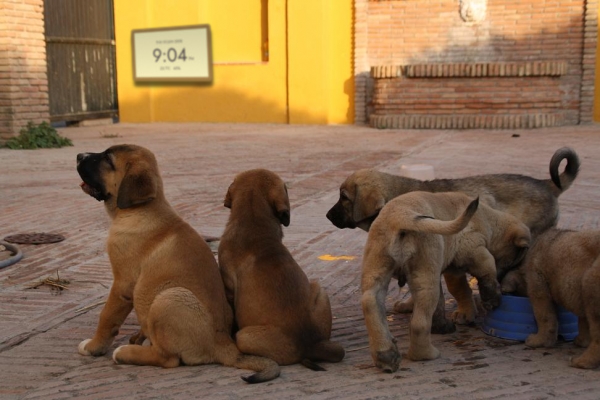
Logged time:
9h04
